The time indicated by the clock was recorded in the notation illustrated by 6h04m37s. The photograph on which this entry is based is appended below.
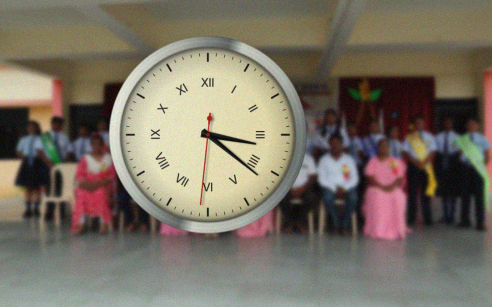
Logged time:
3h21m31s
